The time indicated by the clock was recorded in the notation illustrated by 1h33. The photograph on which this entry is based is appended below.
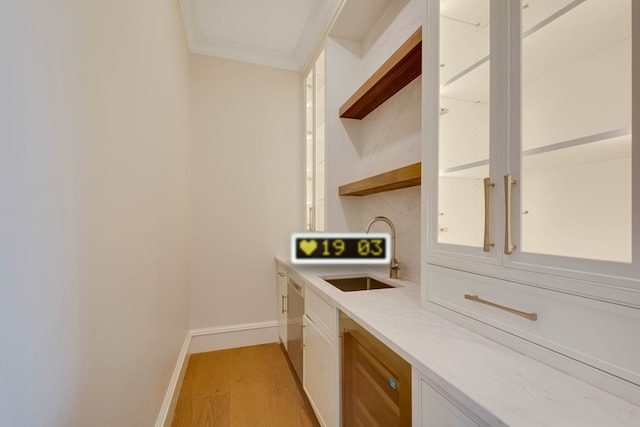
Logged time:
19h03
